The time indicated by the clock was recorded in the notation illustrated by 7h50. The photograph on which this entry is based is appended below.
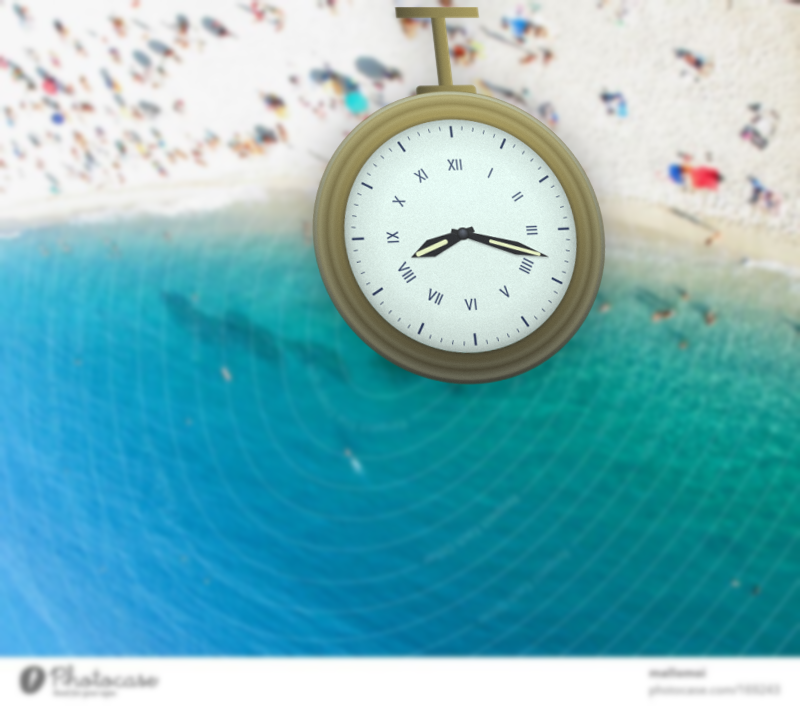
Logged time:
8h18
